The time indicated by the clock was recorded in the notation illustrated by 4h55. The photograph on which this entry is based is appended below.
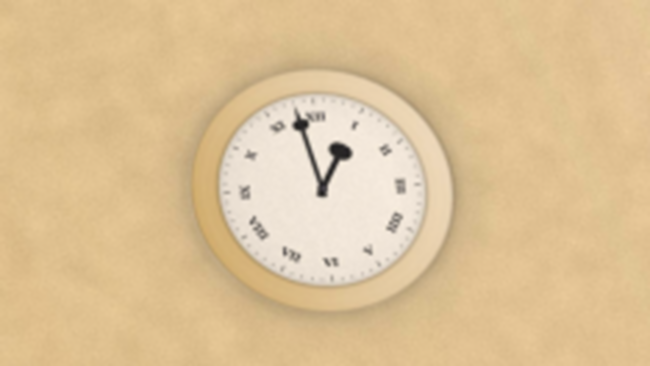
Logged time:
12h58
